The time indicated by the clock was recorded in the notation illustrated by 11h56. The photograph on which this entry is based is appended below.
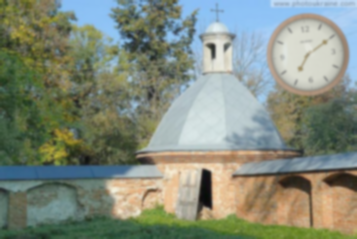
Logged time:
7h10
